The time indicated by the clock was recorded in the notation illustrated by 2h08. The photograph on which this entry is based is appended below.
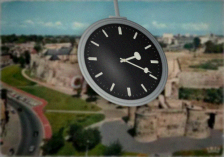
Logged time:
2h19
